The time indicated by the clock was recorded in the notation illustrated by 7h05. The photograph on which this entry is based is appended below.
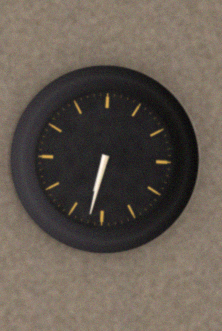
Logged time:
6h32
